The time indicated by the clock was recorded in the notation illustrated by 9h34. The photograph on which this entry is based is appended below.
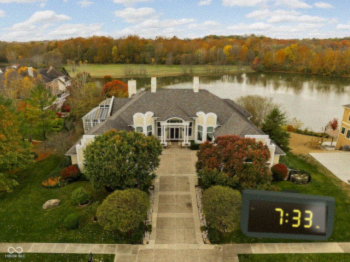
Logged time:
7h33
